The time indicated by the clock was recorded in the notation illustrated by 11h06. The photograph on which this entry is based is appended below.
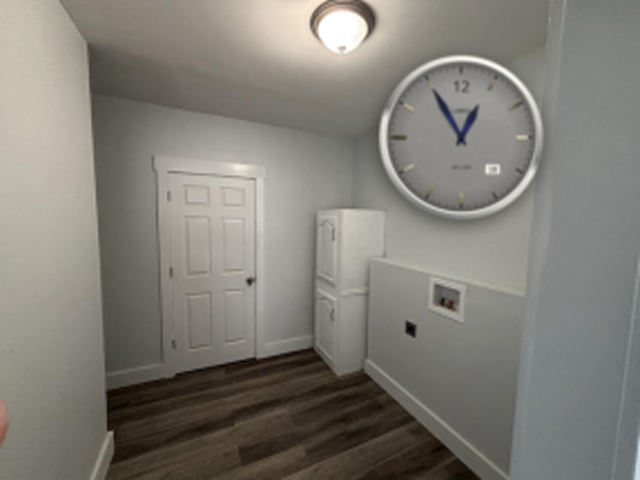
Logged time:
12h55
